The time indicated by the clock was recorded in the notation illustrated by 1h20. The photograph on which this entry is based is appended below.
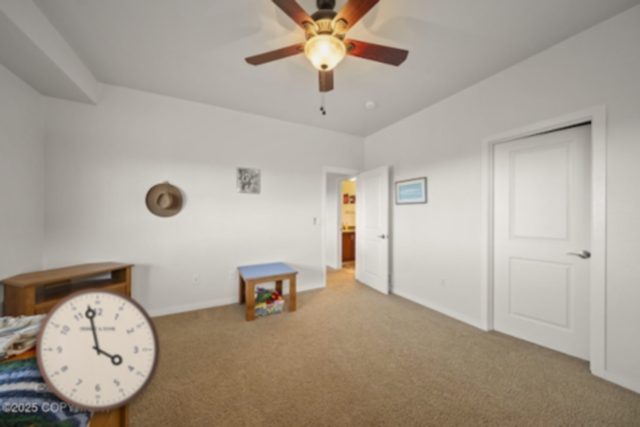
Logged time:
3h58
